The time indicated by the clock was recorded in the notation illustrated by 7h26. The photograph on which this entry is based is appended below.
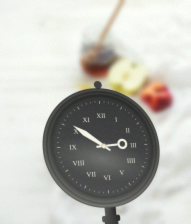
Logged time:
2h51
